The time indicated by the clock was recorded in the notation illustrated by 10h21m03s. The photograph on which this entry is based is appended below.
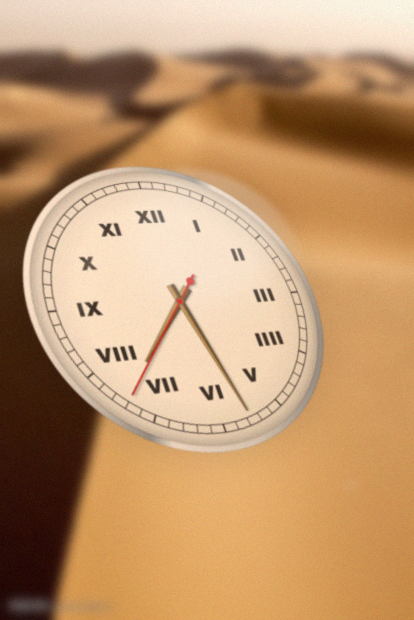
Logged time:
7h27m37s
